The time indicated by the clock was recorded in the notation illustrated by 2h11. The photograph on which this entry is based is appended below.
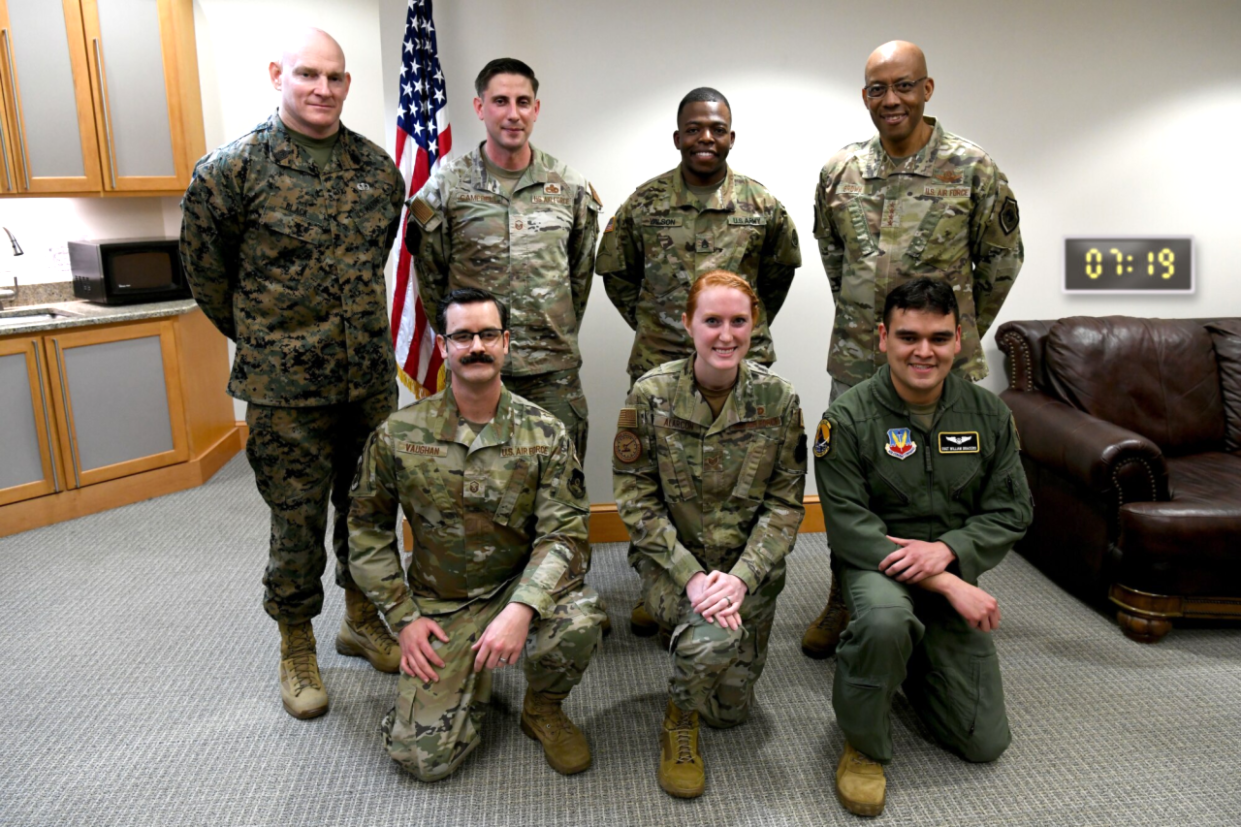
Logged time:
7h19
